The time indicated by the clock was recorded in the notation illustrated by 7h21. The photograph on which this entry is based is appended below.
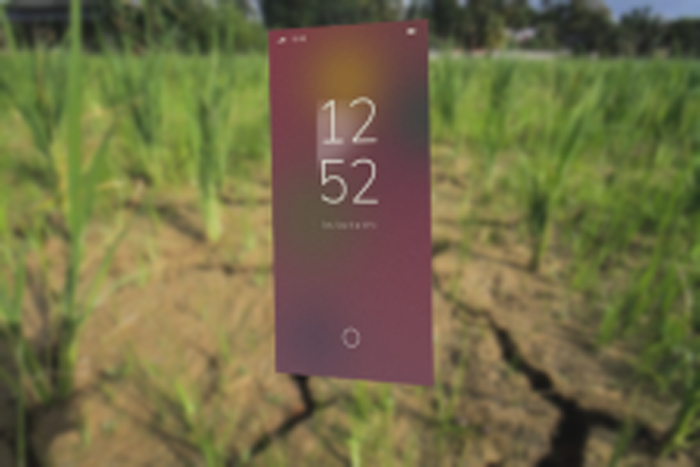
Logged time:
12h52
